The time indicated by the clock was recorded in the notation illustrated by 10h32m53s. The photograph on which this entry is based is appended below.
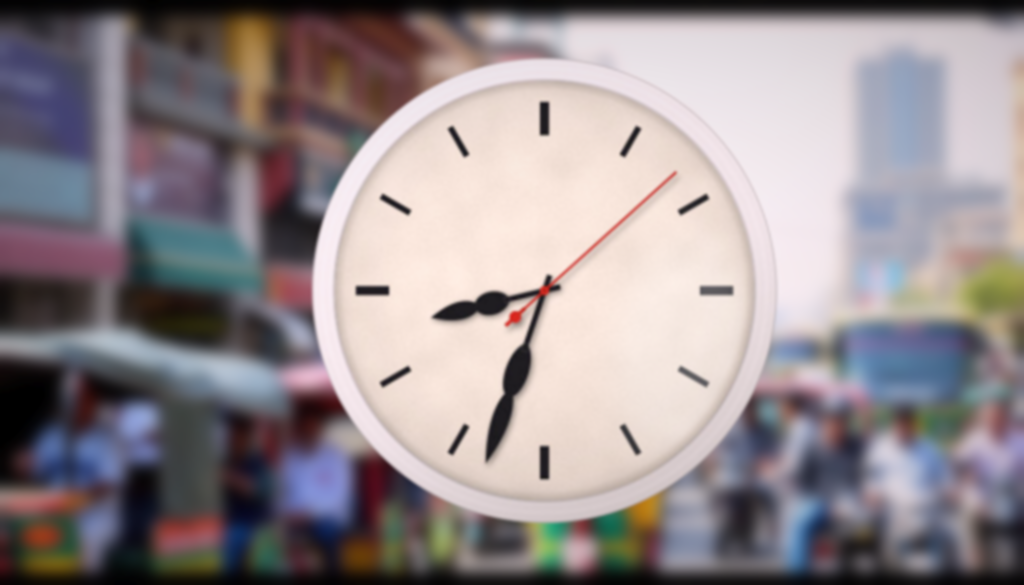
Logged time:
8h33m08s
